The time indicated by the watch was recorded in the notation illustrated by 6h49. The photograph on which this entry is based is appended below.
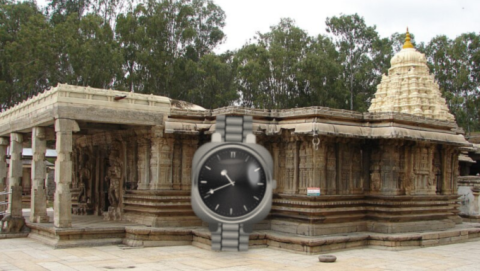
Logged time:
10h41
